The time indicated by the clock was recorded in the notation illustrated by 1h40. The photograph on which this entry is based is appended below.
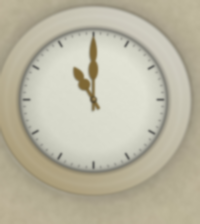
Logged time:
11h00
